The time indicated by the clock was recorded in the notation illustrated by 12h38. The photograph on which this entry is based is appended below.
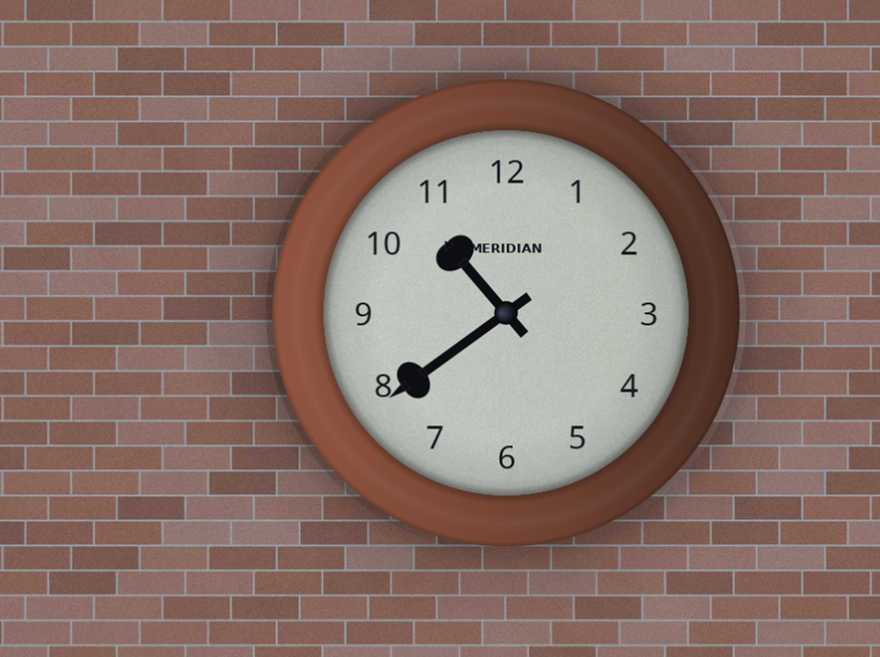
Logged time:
10h39
